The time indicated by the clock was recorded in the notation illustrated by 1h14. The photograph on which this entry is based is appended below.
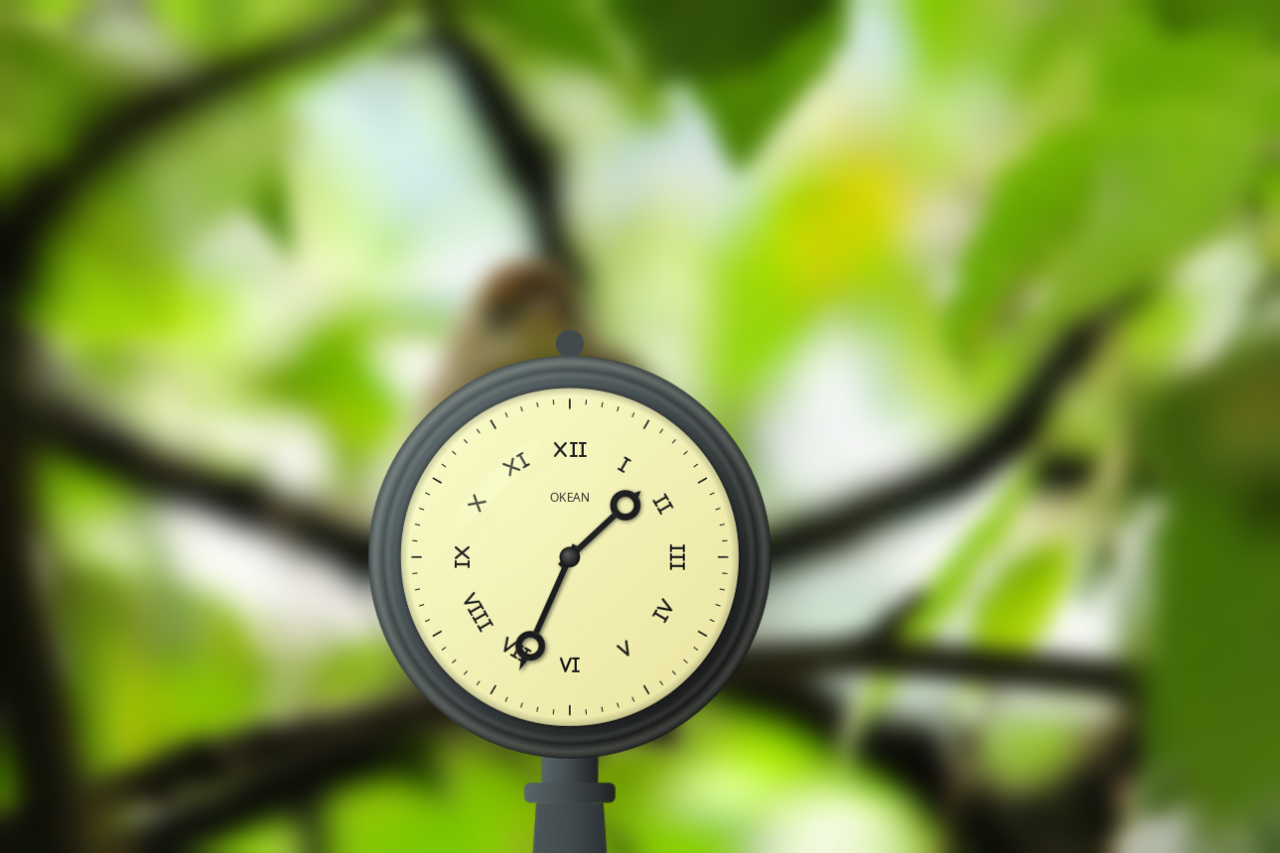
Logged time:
1h34
